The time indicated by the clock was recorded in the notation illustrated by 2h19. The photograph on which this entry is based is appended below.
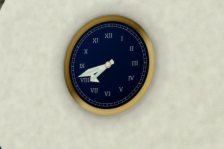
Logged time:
7h42
